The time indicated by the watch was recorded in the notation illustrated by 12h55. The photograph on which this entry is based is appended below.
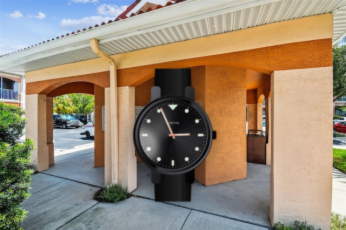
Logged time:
2h56
